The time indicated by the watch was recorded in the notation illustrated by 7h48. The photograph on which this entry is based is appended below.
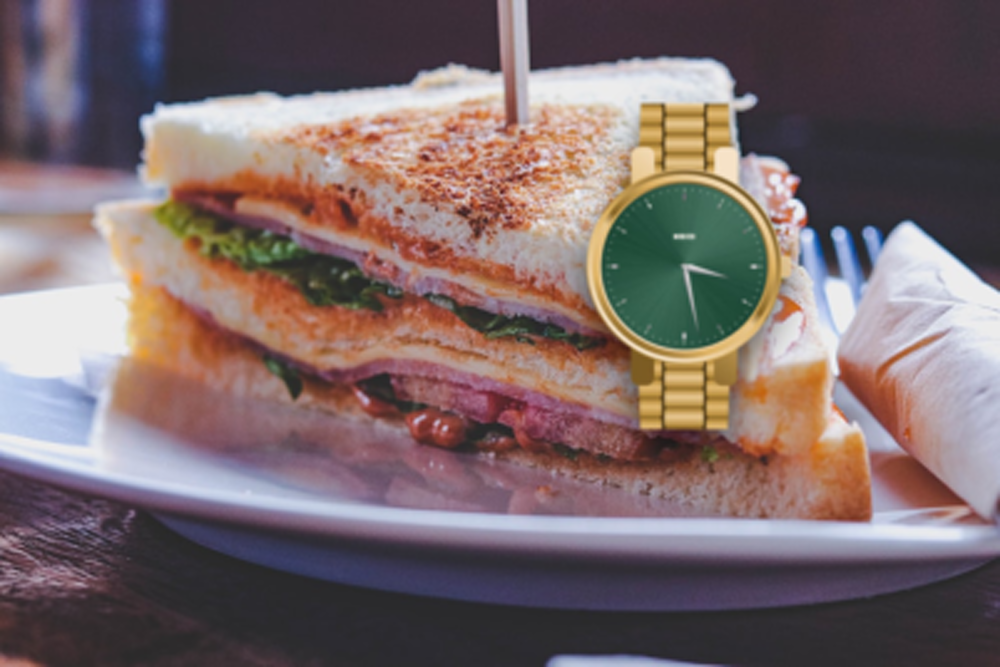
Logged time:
3h28
